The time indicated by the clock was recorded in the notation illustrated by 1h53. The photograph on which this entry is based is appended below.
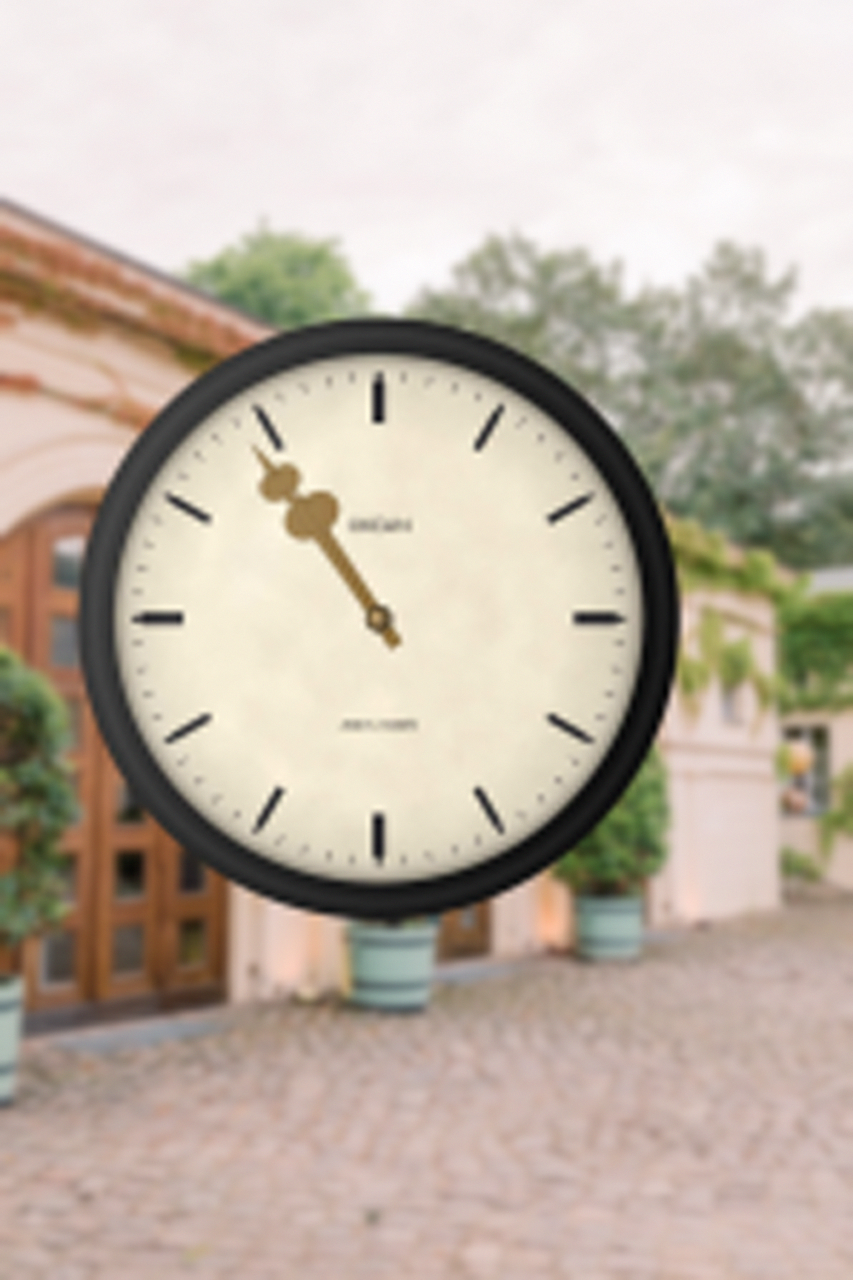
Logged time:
10h54
